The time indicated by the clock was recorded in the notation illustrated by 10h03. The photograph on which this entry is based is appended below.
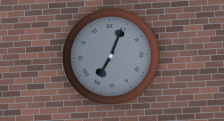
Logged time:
7h04
